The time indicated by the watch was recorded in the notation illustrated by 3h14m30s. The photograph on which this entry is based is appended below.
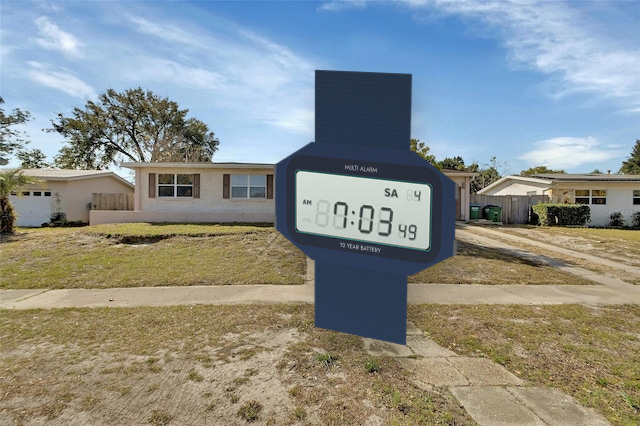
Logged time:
7h03m49s
